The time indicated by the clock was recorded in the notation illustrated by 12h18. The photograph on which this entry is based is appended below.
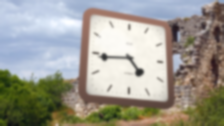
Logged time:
4h44
